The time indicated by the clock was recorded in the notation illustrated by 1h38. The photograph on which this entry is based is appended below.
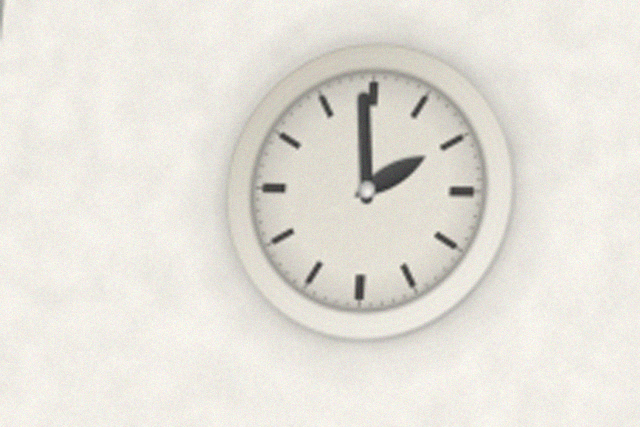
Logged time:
1h59
